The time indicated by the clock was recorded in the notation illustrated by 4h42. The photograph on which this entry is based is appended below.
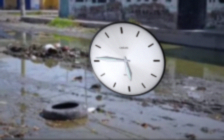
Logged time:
5h46
